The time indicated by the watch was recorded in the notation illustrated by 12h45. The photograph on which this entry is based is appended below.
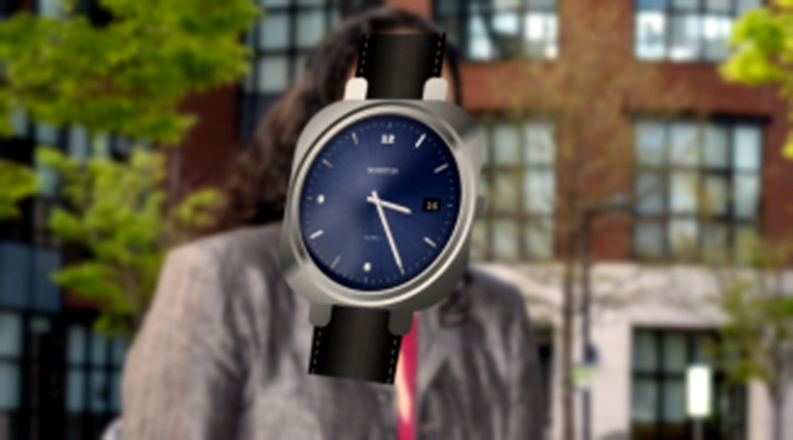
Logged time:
3h25
